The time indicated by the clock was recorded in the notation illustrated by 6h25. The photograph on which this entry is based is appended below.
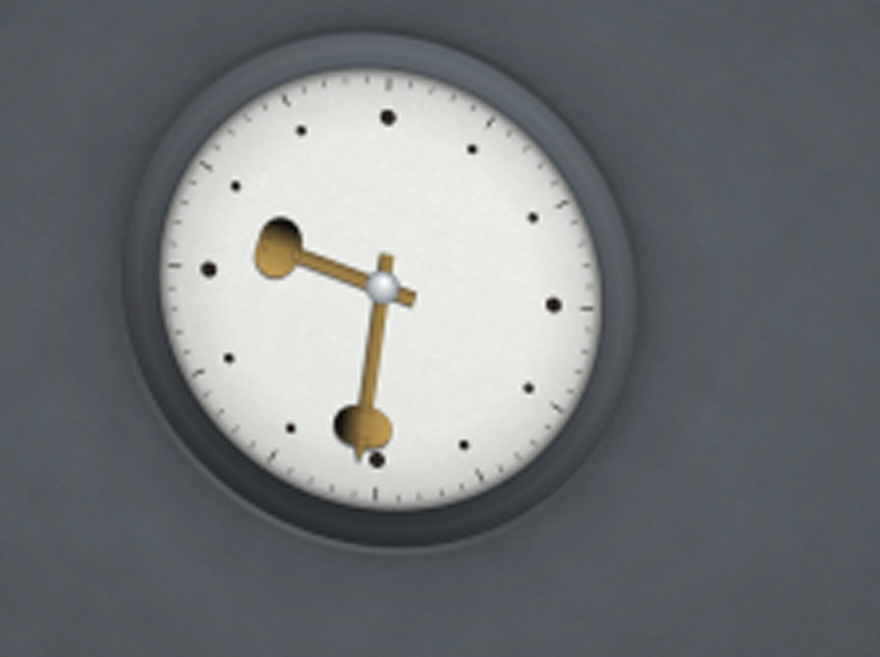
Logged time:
9h31
